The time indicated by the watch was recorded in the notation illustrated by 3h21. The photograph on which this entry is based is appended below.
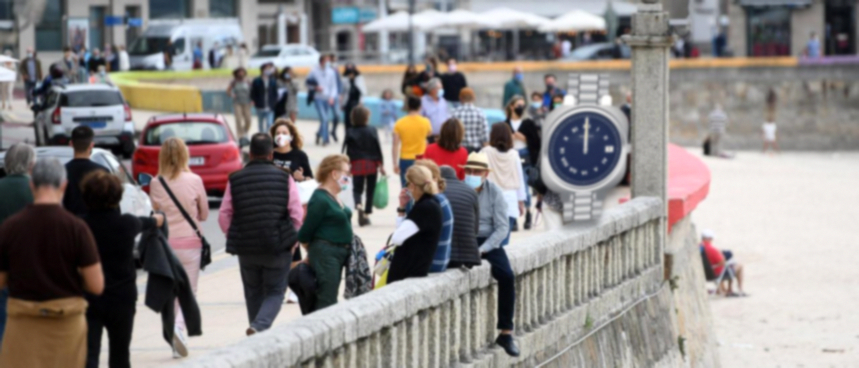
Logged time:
12h00
